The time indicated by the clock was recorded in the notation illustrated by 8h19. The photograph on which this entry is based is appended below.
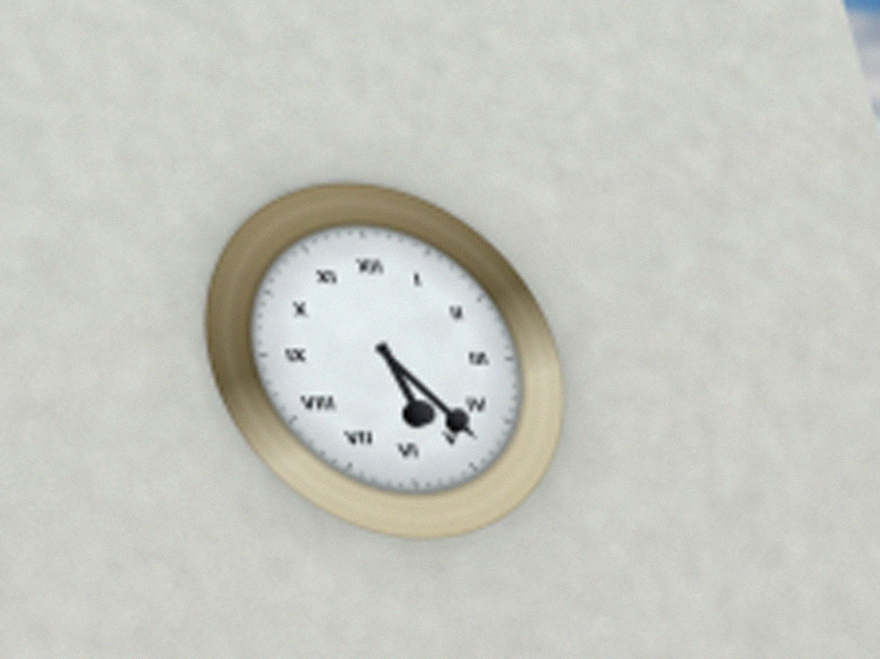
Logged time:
5h23
